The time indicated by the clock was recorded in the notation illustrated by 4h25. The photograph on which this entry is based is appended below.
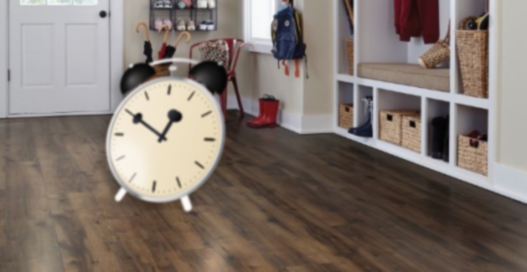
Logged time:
12h50
